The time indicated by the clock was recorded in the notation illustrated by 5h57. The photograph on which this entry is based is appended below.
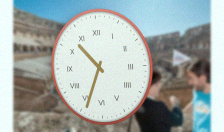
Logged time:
10h34
